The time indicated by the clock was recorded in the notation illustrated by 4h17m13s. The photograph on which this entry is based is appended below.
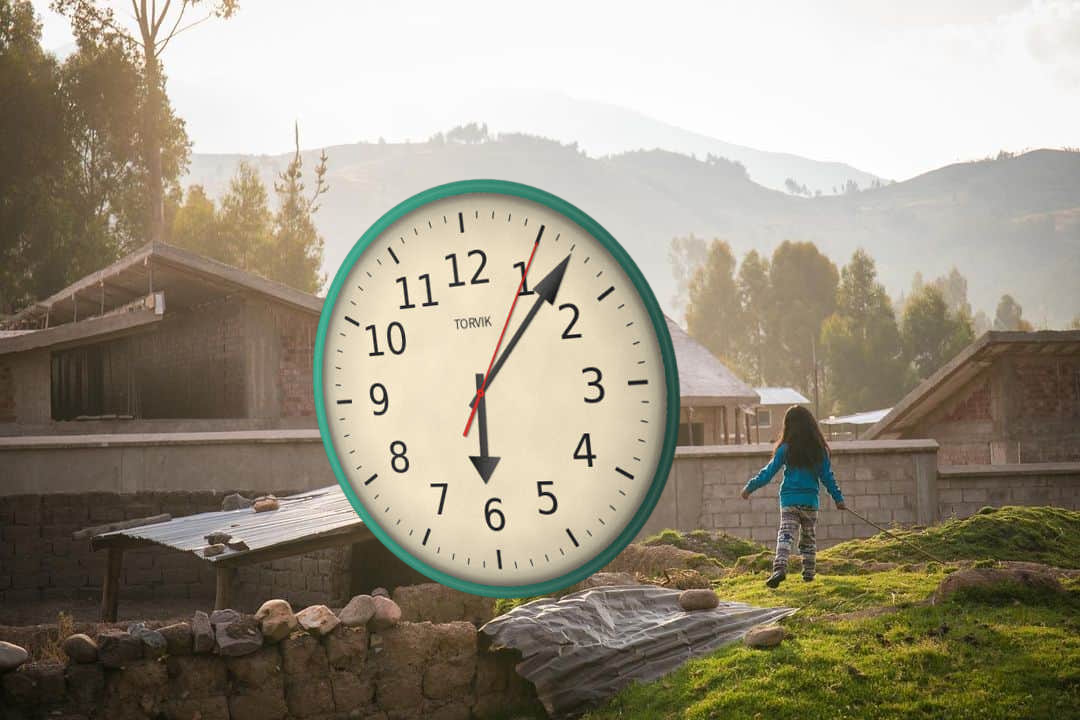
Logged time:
6h07m05s
